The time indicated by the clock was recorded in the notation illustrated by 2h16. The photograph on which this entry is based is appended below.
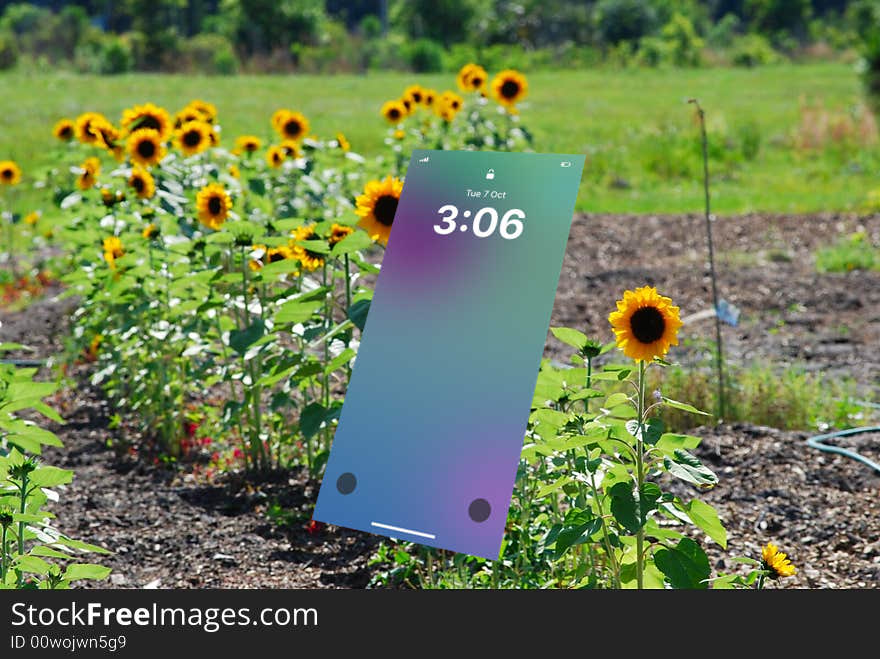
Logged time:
3h06
